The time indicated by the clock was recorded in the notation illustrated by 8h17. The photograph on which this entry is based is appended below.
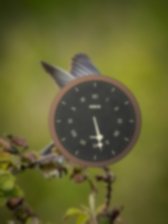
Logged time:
5h28
